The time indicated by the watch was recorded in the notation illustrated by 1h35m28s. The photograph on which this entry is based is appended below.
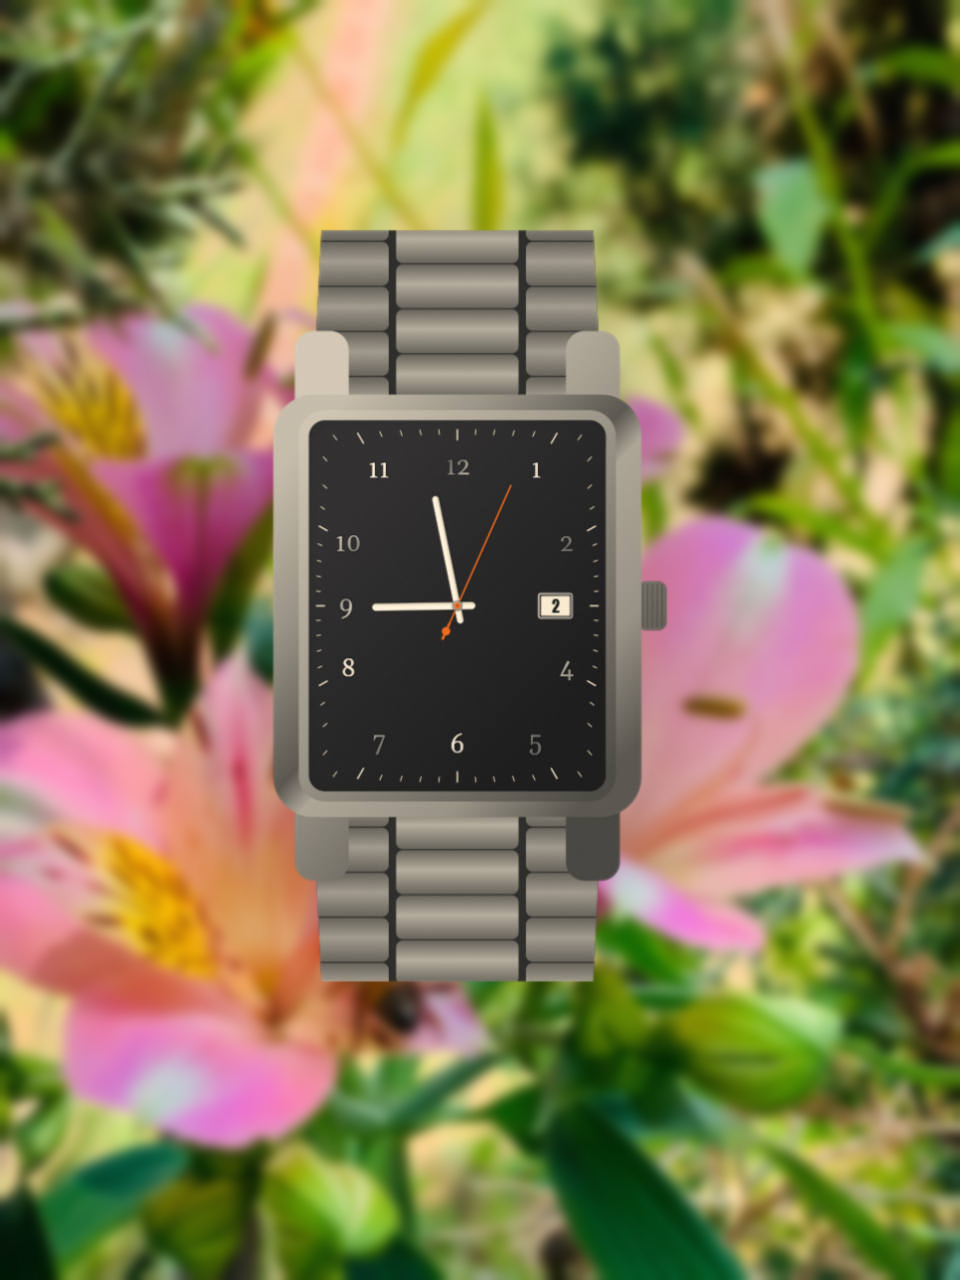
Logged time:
8h58m04s
